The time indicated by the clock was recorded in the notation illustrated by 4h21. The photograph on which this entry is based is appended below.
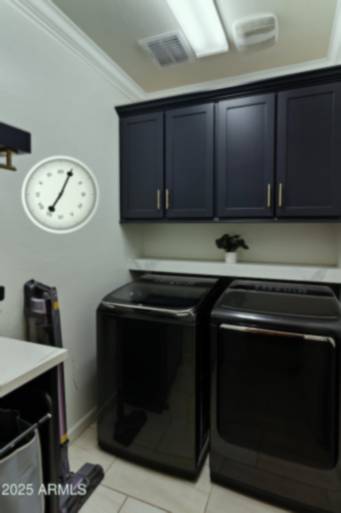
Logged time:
7h04
